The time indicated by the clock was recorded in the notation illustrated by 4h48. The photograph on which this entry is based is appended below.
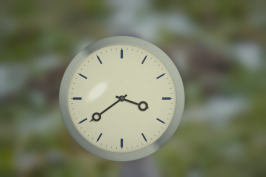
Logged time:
3h39
